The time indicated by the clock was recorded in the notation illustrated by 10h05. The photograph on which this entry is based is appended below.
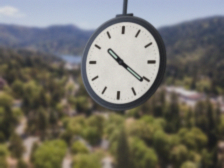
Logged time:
10h21
